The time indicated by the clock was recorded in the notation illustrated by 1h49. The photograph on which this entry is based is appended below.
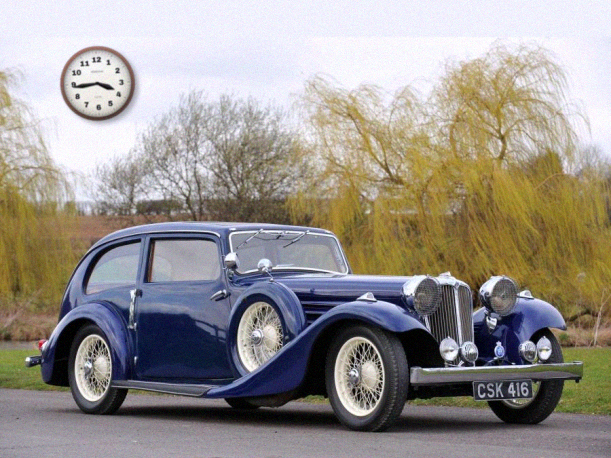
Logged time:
3h44
